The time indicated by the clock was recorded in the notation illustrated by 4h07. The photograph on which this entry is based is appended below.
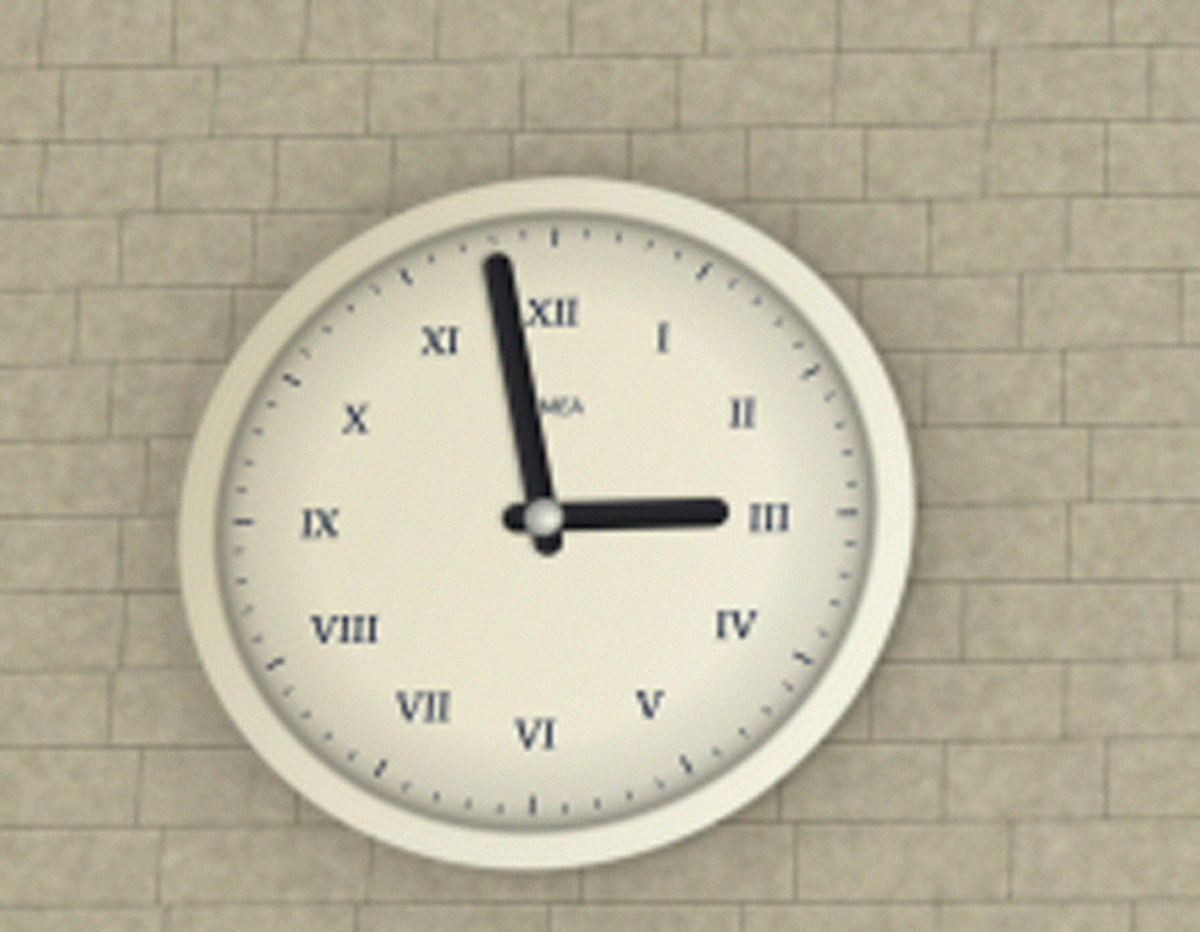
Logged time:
2h58
